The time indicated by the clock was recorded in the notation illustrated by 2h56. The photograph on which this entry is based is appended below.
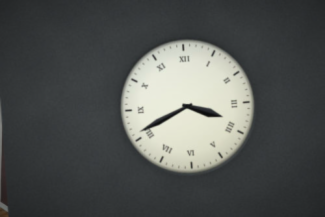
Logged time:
3h41
